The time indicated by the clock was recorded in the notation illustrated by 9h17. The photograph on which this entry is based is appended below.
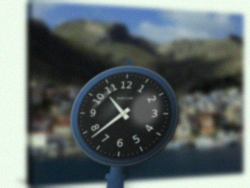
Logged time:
10h38
